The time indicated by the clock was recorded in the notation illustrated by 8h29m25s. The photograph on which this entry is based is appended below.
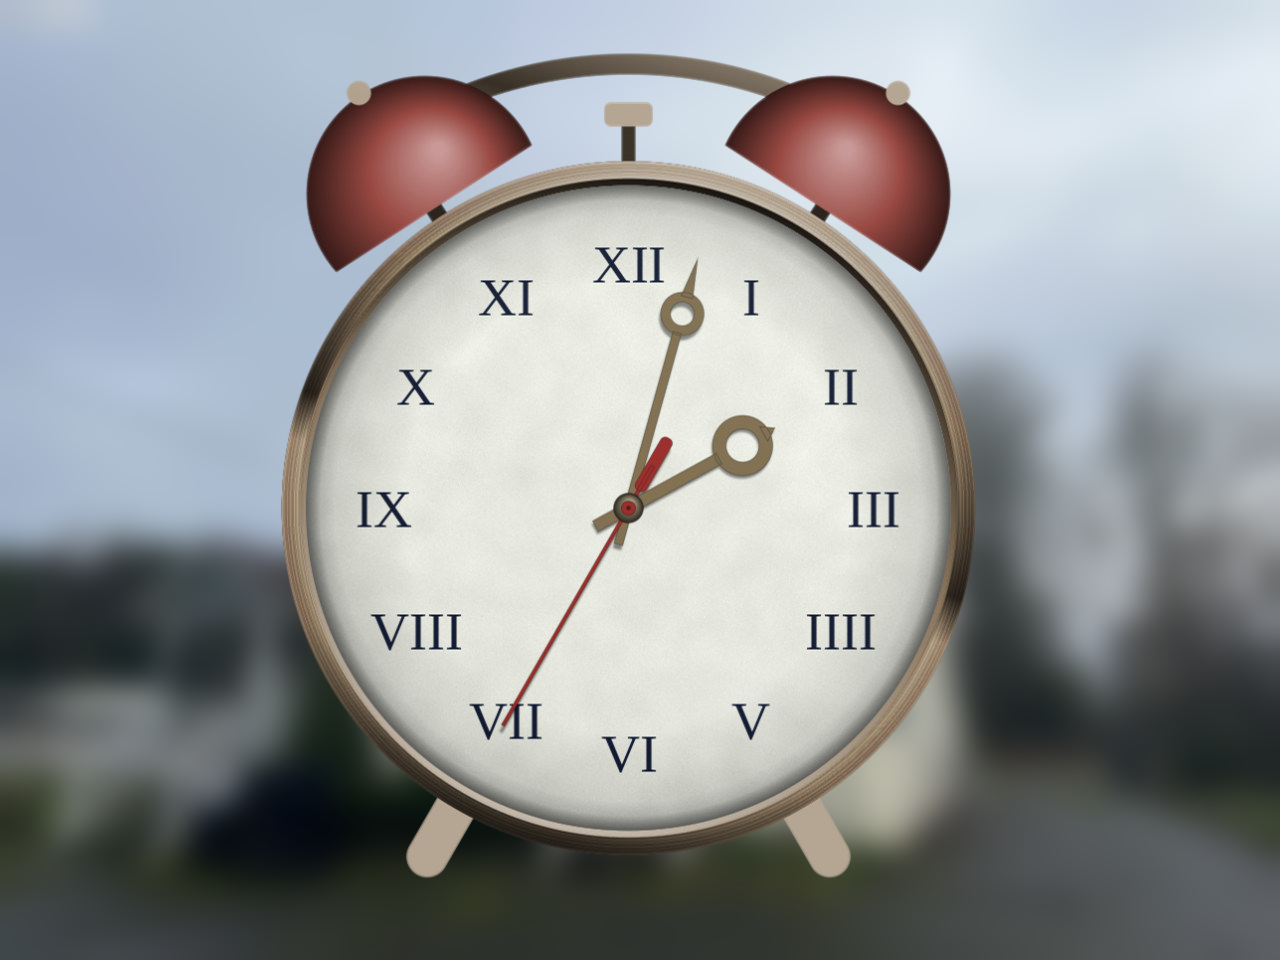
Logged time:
2h02m35s
